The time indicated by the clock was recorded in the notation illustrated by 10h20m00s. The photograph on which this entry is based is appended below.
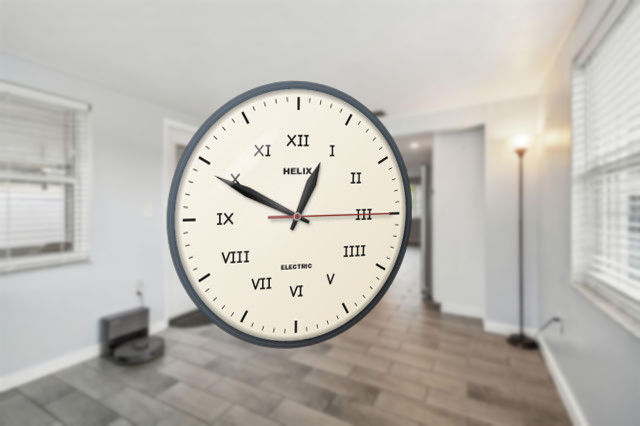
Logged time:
12h49m15s
